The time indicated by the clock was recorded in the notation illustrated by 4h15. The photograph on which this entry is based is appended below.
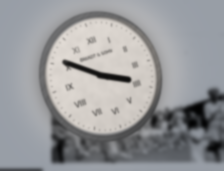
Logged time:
3h51
